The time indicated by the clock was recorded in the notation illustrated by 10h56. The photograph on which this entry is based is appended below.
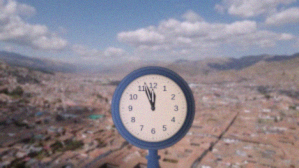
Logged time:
11h57
